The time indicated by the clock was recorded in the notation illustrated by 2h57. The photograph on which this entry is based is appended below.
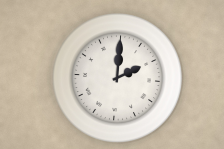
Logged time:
2h00
